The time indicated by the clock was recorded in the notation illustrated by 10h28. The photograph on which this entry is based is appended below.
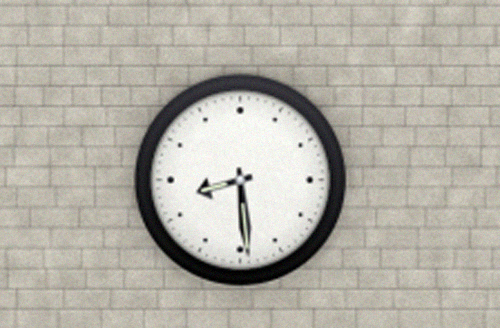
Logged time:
8h29
